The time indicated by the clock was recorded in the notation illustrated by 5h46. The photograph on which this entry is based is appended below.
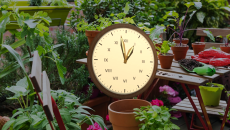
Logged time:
12h58
